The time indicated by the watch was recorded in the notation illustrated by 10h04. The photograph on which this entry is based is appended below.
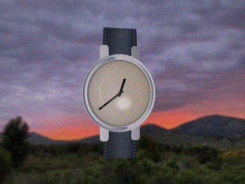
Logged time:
12h39
